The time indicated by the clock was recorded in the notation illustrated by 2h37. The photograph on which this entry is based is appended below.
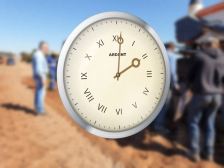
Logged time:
2h01
